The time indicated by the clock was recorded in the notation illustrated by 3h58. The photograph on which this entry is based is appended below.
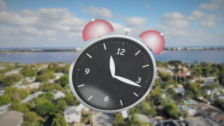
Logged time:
11h17
